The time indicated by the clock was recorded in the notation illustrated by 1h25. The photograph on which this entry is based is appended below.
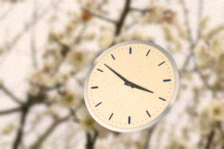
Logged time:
3h52
